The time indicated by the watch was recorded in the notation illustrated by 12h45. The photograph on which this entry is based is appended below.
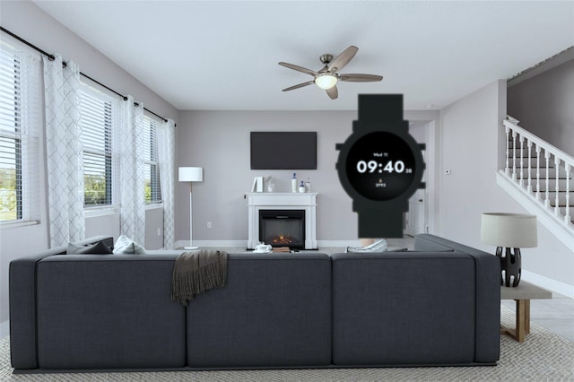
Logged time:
9h40
